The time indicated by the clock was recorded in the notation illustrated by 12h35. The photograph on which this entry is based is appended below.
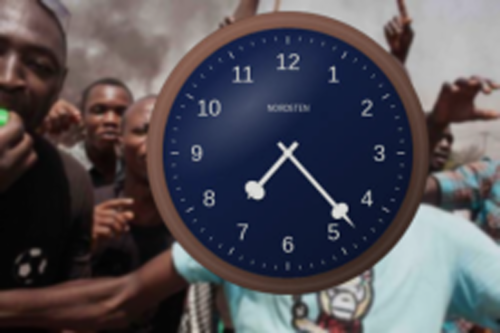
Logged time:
7h23
